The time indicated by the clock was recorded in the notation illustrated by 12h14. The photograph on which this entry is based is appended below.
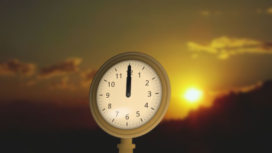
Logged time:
12h00
